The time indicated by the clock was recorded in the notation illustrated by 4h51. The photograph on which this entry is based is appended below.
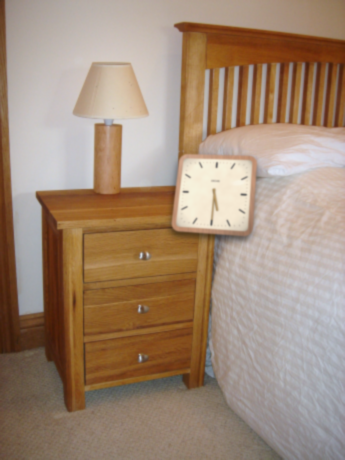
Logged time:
5h30
